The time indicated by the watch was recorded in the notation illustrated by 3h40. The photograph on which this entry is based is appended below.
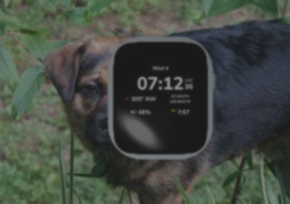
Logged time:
7h12
